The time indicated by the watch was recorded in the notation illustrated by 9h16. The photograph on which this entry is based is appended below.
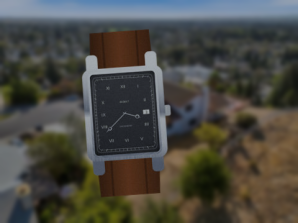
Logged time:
3h38
